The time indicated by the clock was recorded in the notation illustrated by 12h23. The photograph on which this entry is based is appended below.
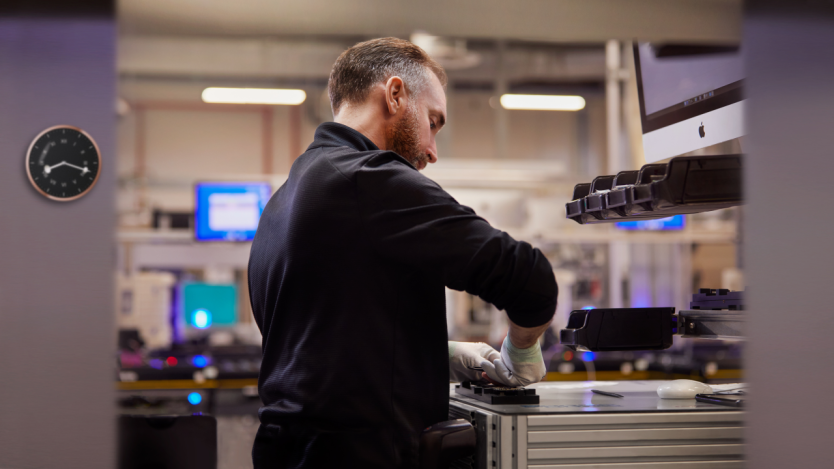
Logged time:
8h18
